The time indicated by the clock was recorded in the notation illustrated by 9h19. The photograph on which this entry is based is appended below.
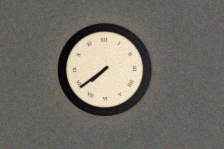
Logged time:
7h39
